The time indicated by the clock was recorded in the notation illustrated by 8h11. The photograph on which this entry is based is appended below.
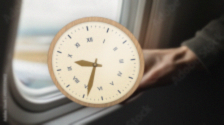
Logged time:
9h34
